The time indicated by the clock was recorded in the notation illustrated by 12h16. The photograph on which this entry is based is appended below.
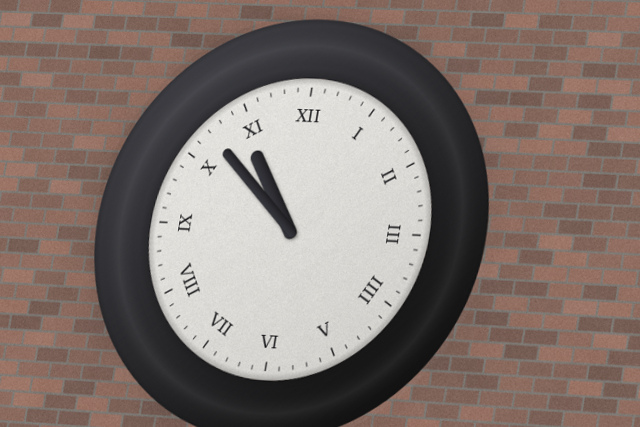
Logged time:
10h52
